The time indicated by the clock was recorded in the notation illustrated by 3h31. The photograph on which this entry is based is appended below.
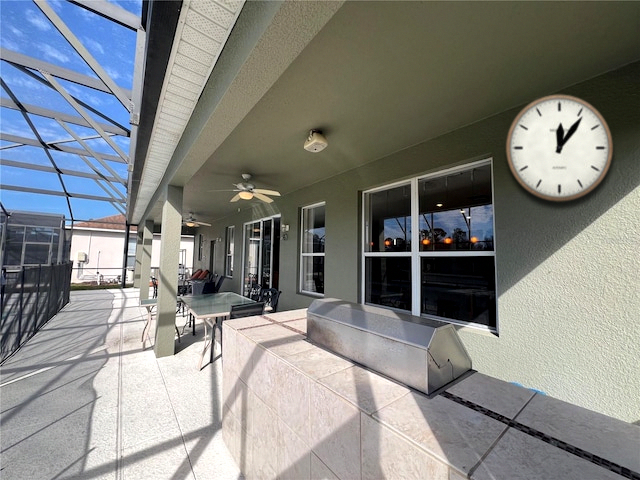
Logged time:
12h06
